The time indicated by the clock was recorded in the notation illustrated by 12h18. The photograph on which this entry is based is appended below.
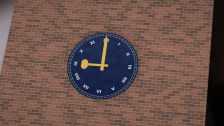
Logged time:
9h00
